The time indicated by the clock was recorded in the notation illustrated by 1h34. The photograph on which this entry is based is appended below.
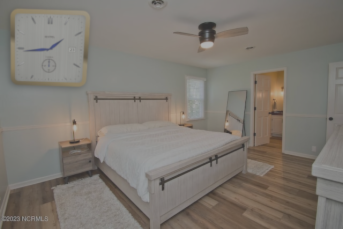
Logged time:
1h44
